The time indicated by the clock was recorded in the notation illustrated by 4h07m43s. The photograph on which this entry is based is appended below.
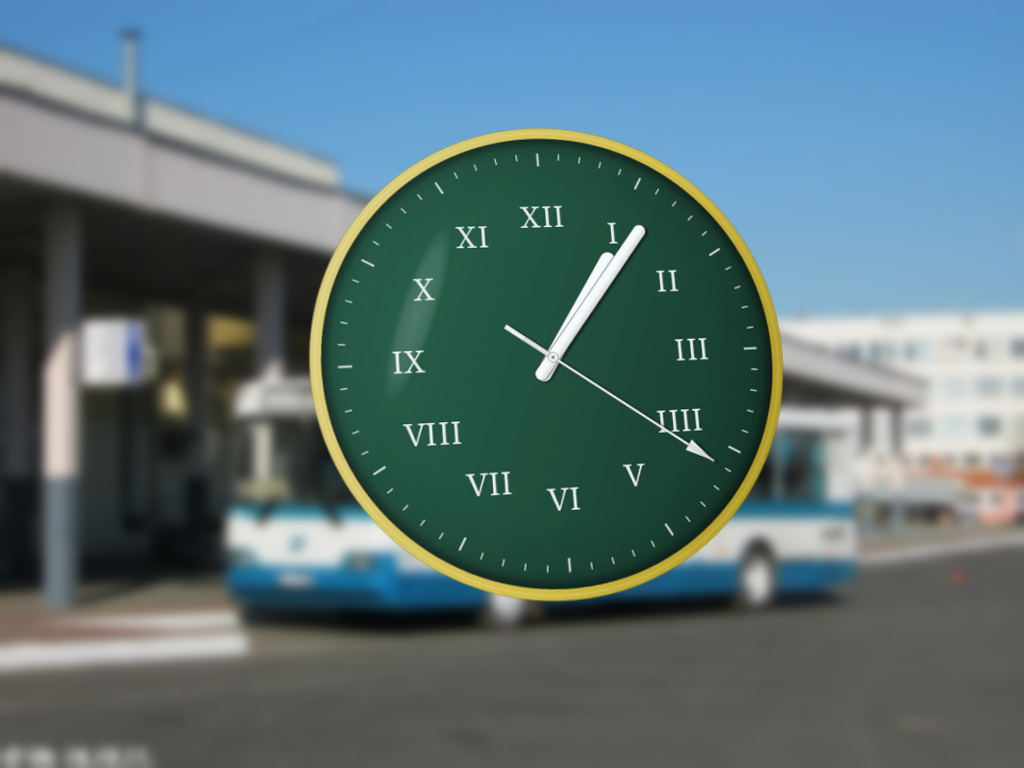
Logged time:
1h06m21s
